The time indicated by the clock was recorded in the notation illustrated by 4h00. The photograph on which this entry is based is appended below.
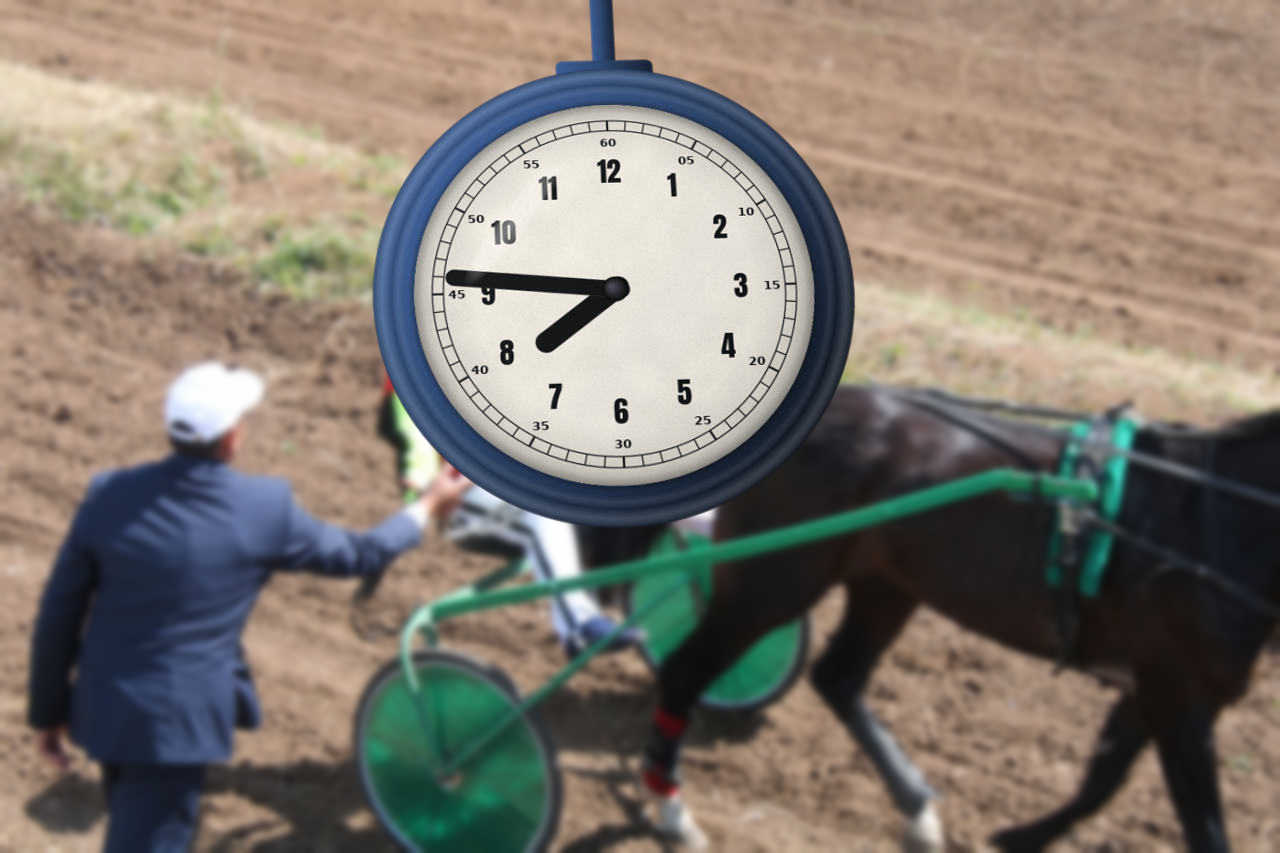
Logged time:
7h46
